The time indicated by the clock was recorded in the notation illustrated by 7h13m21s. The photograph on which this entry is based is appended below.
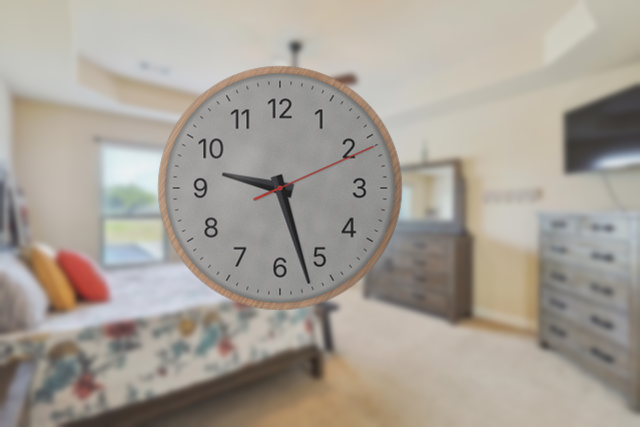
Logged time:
9h27m11s
